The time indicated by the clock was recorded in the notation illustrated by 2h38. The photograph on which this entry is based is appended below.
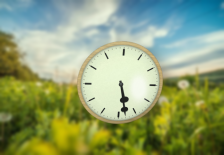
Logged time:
5h28
